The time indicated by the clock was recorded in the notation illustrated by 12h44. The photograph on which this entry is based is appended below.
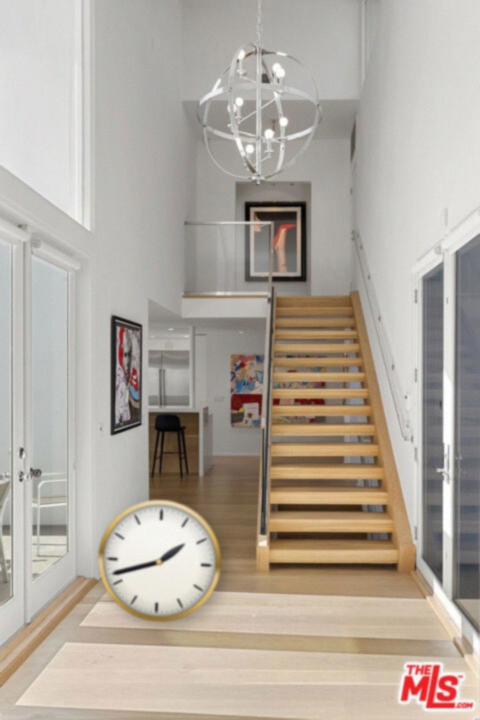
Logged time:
1h42
